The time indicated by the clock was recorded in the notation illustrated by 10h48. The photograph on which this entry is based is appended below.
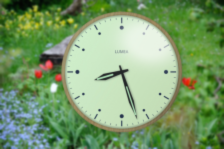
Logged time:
8h27
